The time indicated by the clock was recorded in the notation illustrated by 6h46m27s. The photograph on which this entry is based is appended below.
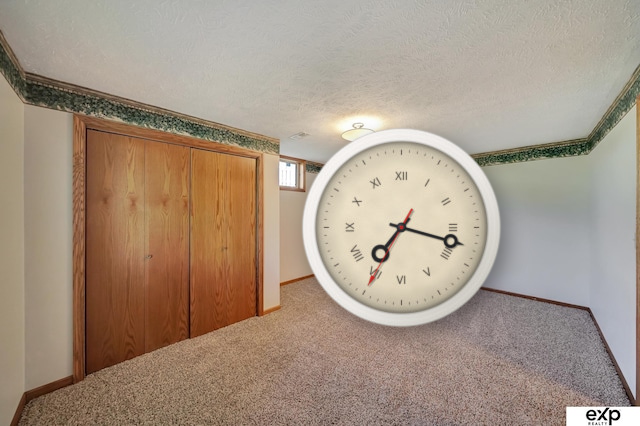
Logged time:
7h17m35s
